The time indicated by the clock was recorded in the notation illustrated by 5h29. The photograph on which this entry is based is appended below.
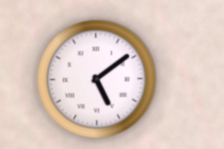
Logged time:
5h09
